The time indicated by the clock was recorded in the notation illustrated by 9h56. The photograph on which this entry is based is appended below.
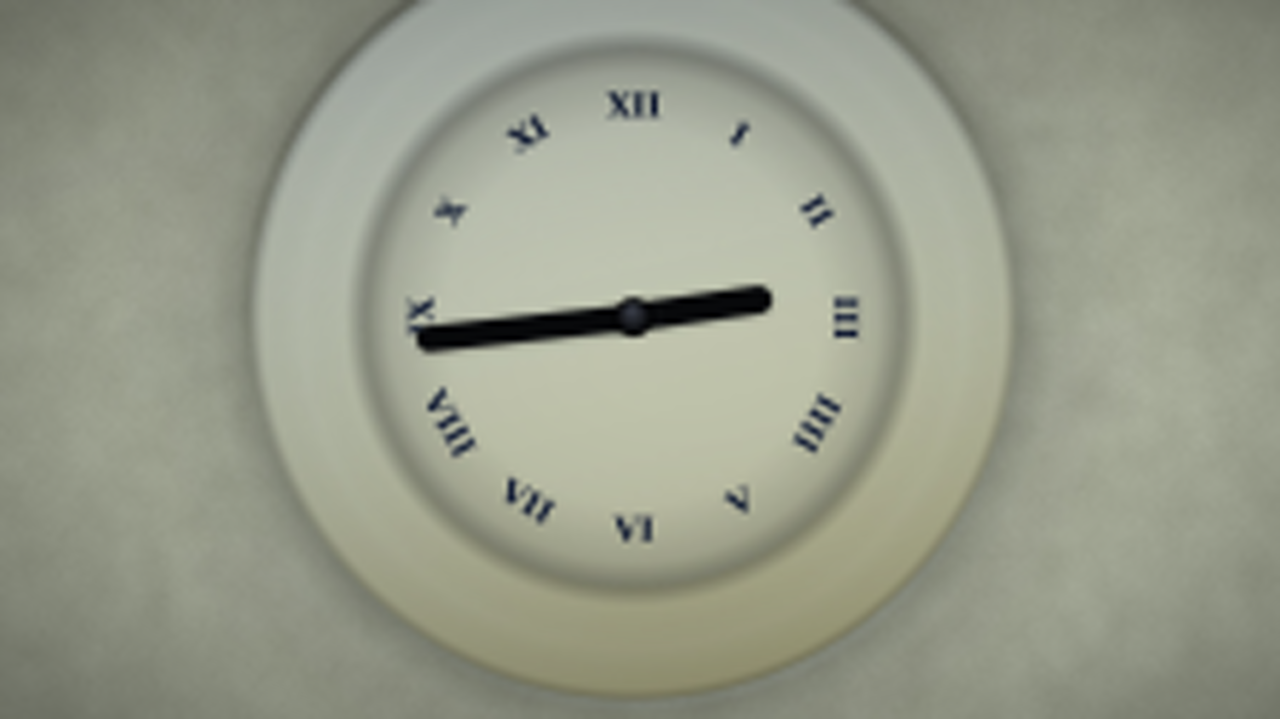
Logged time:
2h44
